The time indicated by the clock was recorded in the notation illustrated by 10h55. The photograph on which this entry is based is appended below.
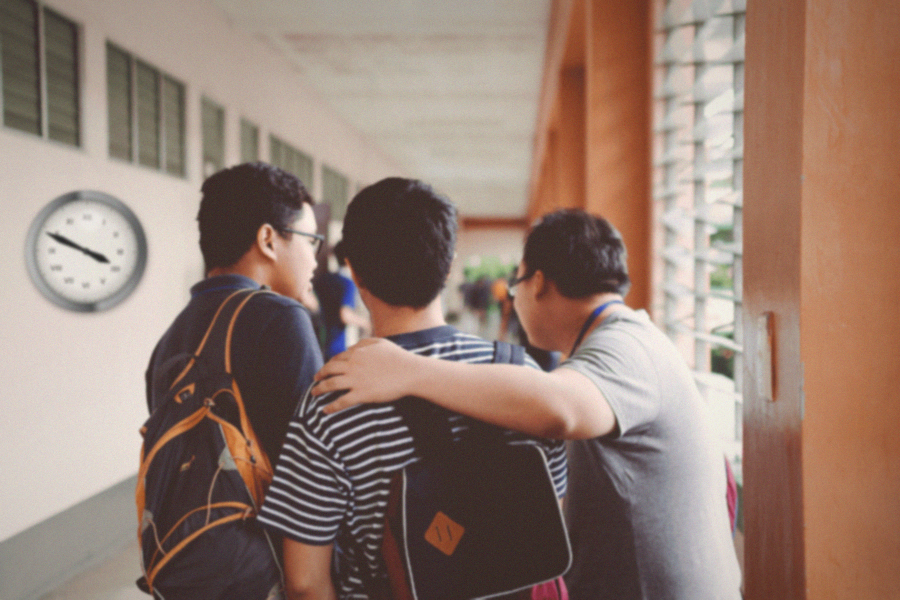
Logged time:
3h49
